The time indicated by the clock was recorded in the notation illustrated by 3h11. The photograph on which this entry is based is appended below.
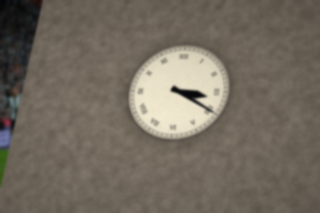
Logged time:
3h20
